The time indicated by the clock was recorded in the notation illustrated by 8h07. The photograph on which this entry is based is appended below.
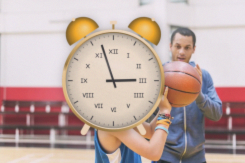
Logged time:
2h57
